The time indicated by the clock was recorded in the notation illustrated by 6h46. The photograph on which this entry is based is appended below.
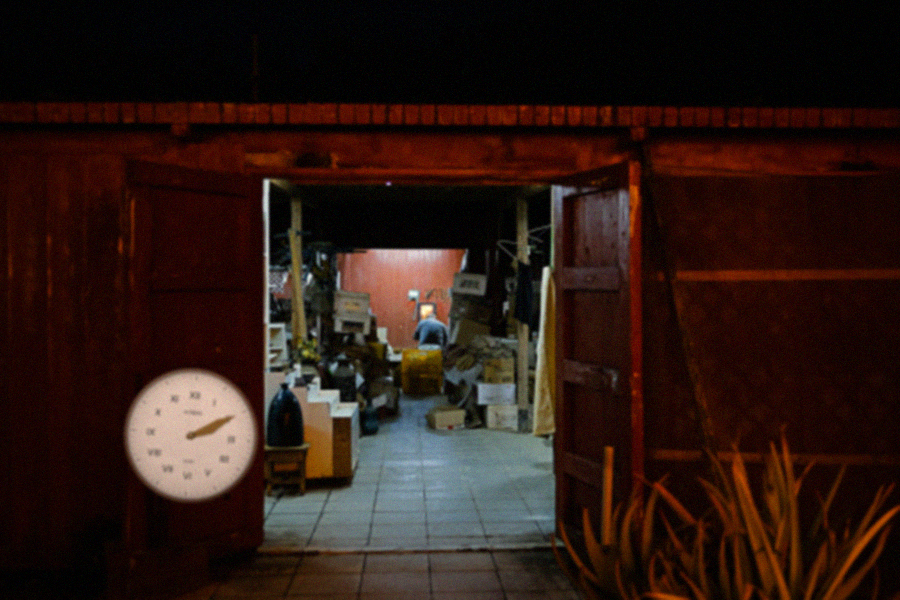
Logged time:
2h10
